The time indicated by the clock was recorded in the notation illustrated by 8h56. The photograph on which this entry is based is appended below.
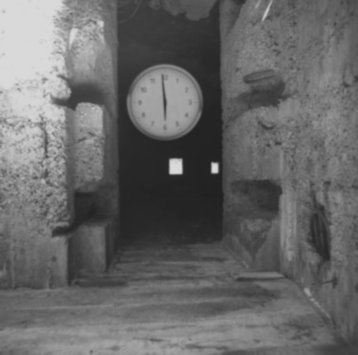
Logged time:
5h59
